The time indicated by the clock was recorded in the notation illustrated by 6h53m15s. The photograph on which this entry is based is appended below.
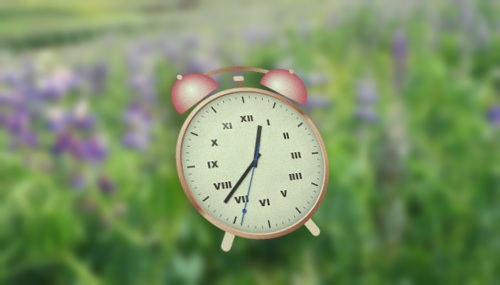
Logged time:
12h37m34s
